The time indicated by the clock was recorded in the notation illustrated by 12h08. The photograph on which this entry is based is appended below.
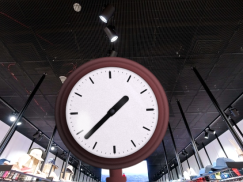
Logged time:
1h38
